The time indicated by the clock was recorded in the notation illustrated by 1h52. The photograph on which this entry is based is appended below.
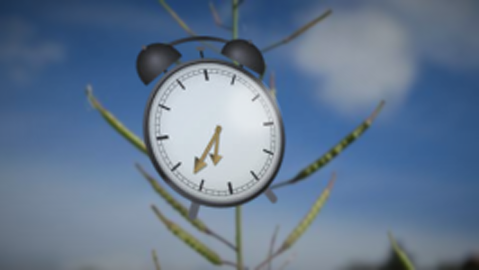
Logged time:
6h37
